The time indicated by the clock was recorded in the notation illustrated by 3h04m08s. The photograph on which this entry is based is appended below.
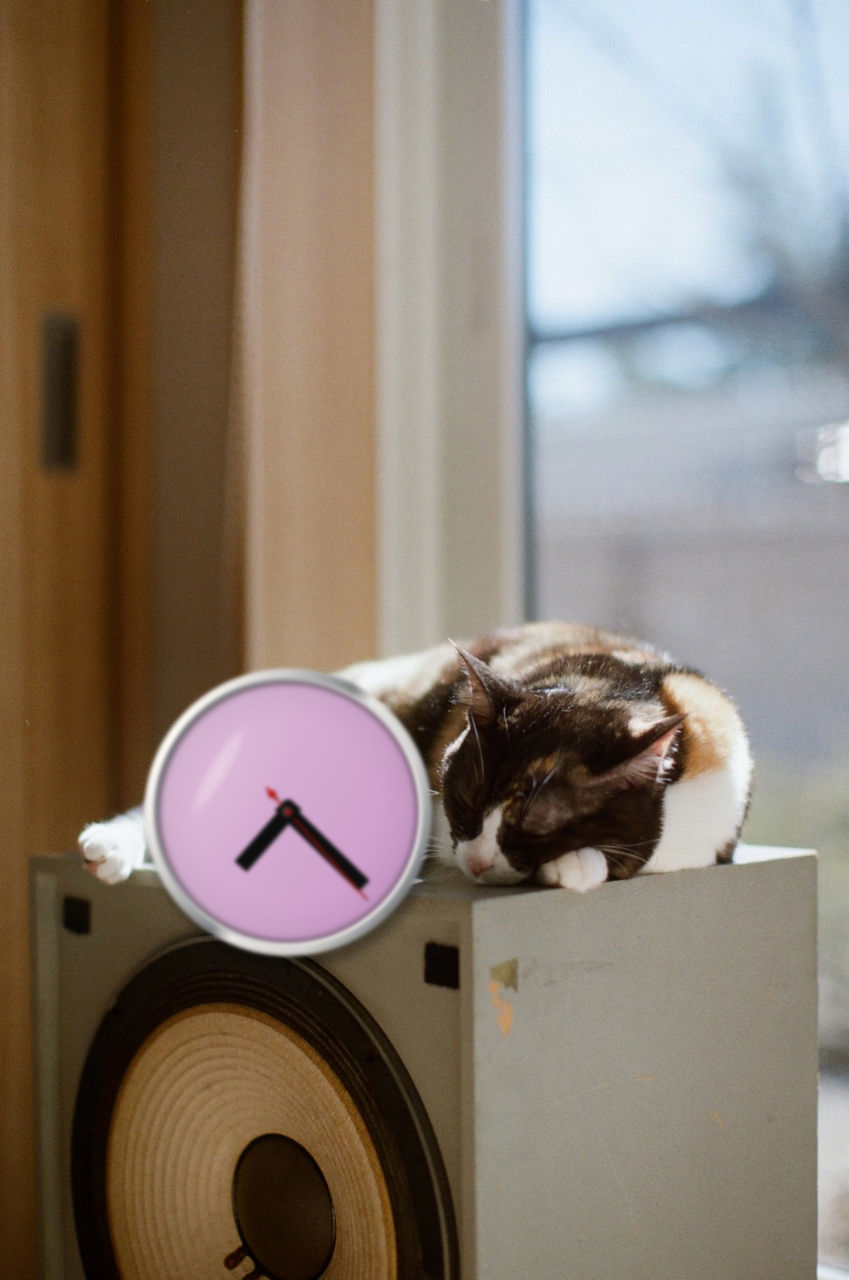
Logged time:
7h22m23s
